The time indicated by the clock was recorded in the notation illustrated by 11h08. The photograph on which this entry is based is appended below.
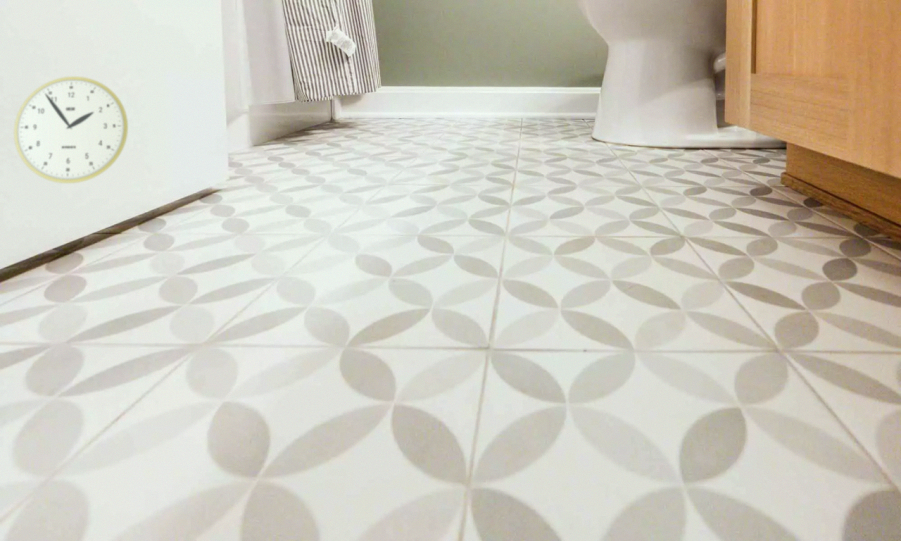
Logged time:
1h54
